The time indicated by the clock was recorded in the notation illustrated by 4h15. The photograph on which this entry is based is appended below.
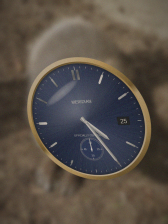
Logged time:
4h25
